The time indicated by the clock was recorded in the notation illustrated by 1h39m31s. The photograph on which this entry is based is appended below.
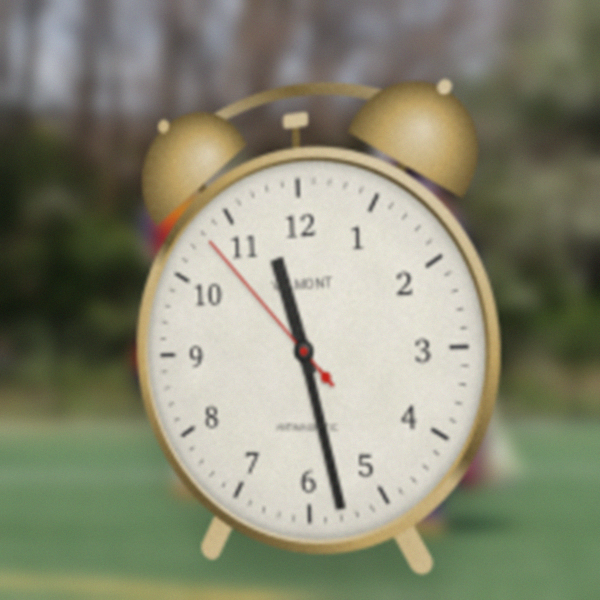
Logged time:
11h27m53s
